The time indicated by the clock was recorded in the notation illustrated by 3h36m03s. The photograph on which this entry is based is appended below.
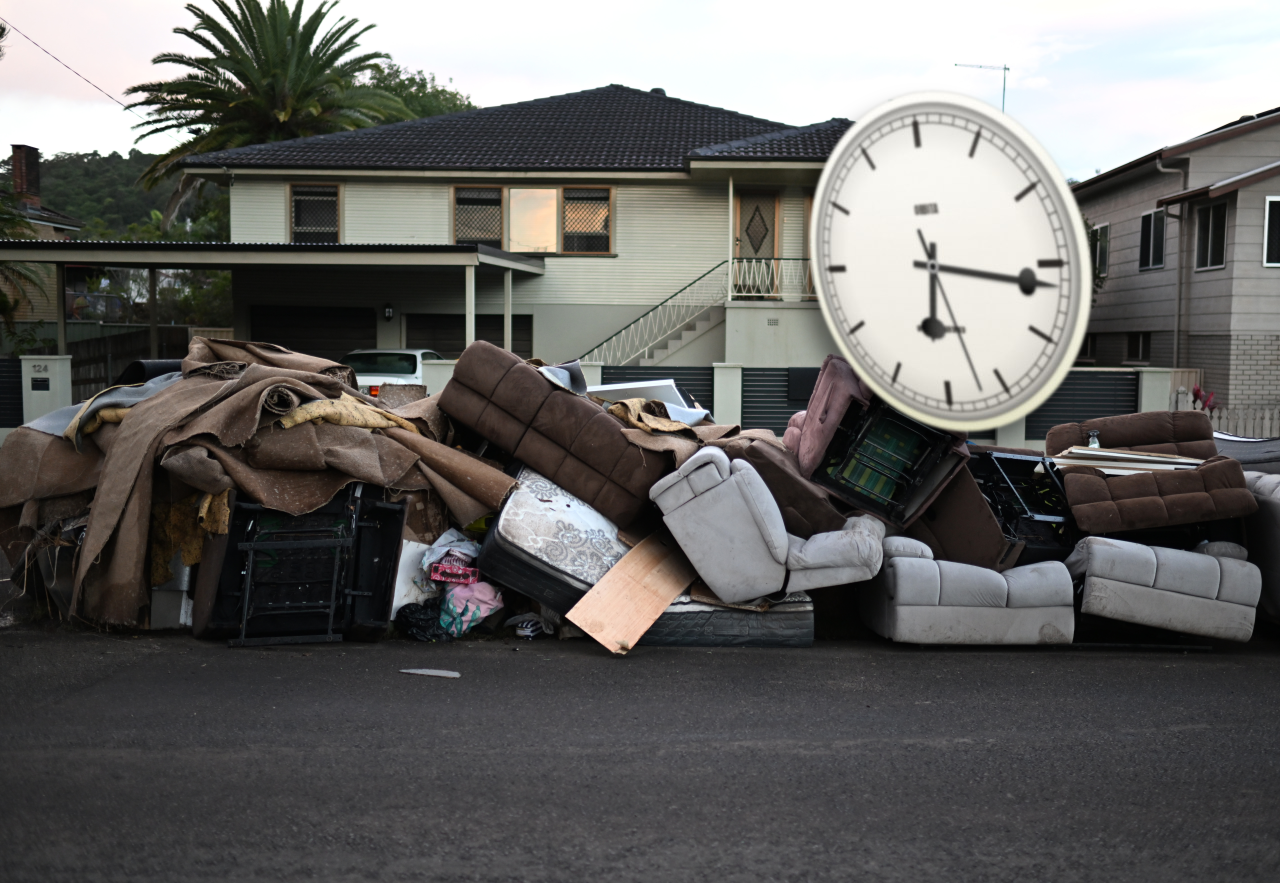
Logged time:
6h16m27s
